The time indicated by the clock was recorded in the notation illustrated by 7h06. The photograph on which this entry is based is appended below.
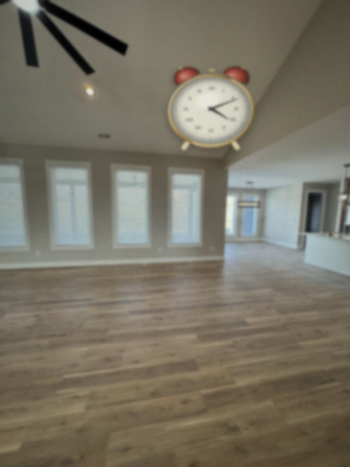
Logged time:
4h11
